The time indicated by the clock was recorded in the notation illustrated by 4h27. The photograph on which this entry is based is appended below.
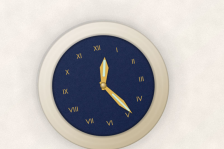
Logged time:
12h24
